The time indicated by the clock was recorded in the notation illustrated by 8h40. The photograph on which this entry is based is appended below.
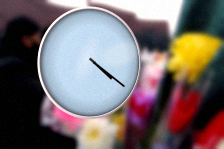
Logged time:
4h21
